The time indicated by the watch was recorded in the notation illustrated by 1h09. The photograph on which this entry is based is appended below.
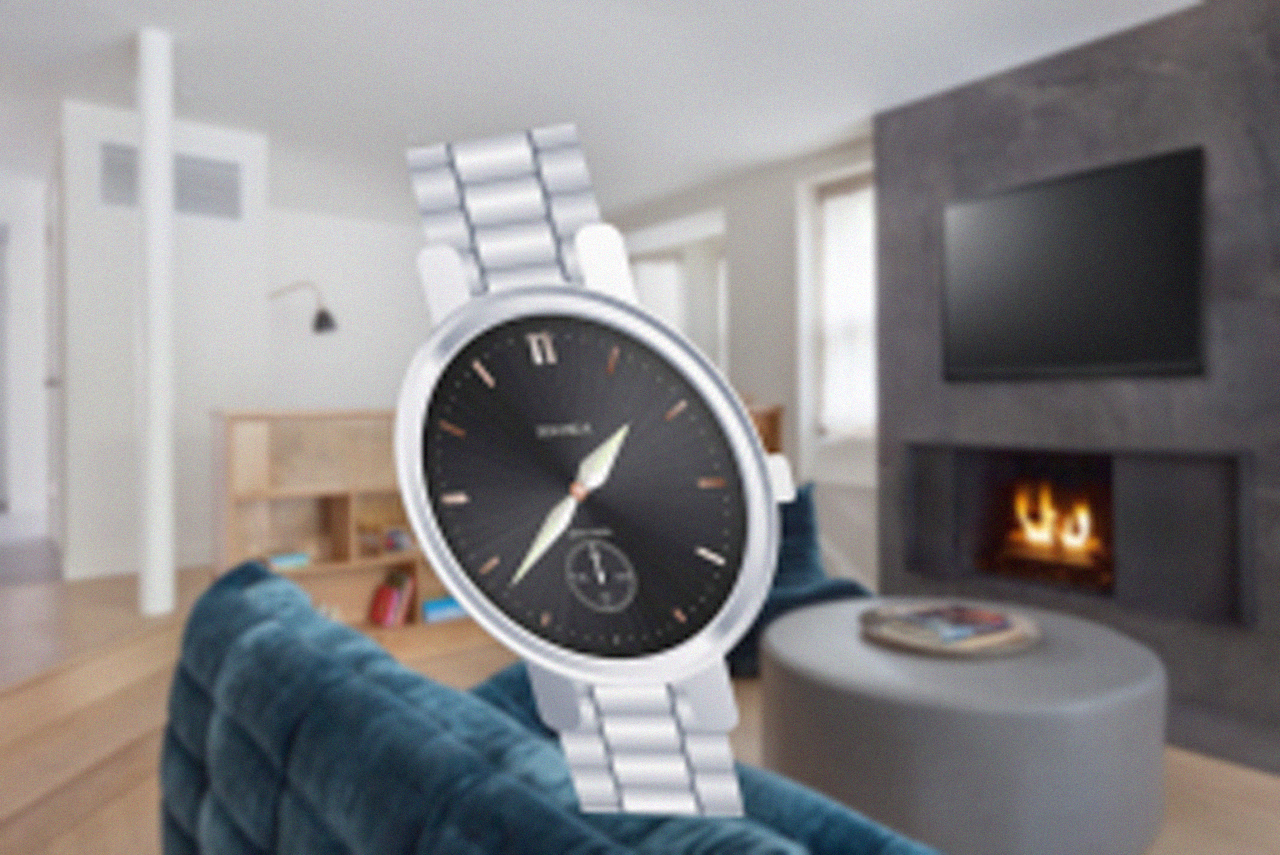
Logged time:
1h38
